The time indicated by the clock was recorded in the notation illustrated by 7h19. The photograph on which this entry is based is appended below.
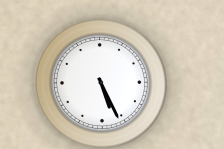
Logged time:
5h26
